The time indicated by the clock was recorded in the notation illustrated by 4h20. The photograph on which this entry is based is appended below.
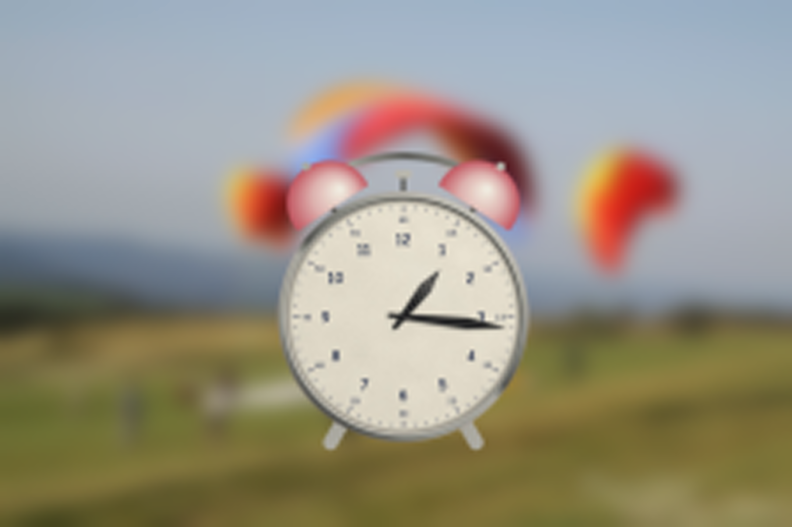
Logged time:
1h16
